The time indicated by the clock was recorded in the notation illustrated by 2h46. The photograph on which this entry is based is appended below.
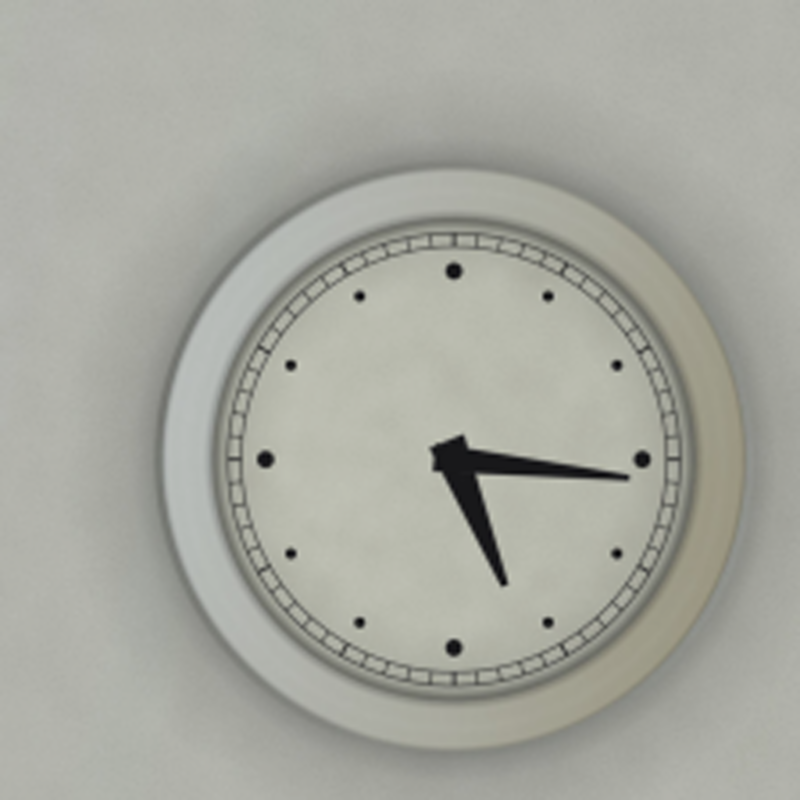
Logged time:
5h16
